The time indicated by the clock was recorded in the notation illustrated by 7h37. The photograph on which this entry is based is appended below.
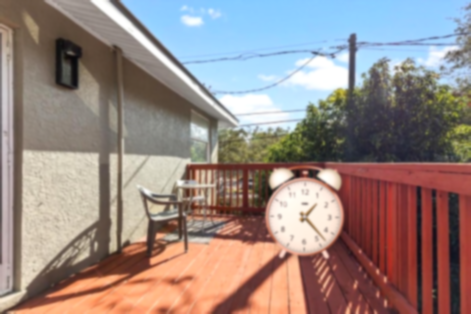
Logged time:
1h23
